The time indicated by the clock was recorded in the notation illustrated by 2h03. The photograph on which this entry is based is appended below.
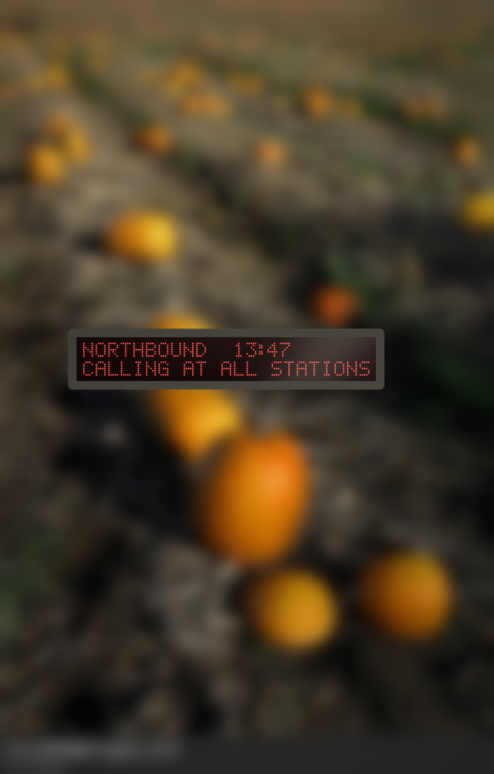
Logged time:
13h47
